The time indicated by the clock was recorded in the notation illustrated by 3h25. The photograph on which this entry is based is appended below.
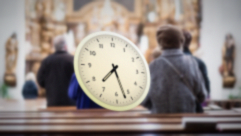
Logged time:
7h27
